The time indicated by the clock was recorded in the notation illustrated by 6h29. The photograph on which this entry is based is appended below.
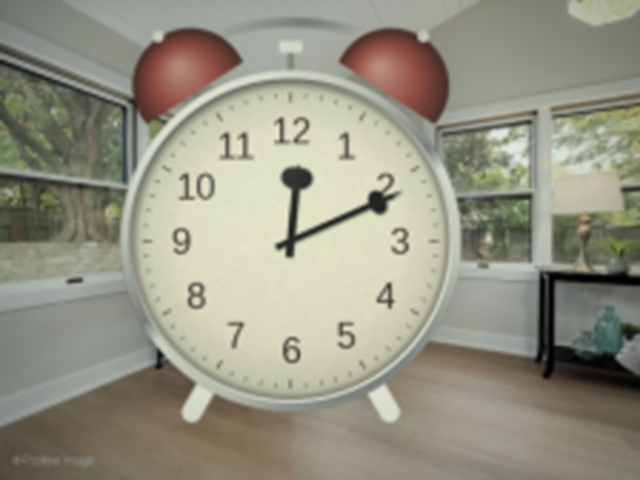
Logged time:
12h11
